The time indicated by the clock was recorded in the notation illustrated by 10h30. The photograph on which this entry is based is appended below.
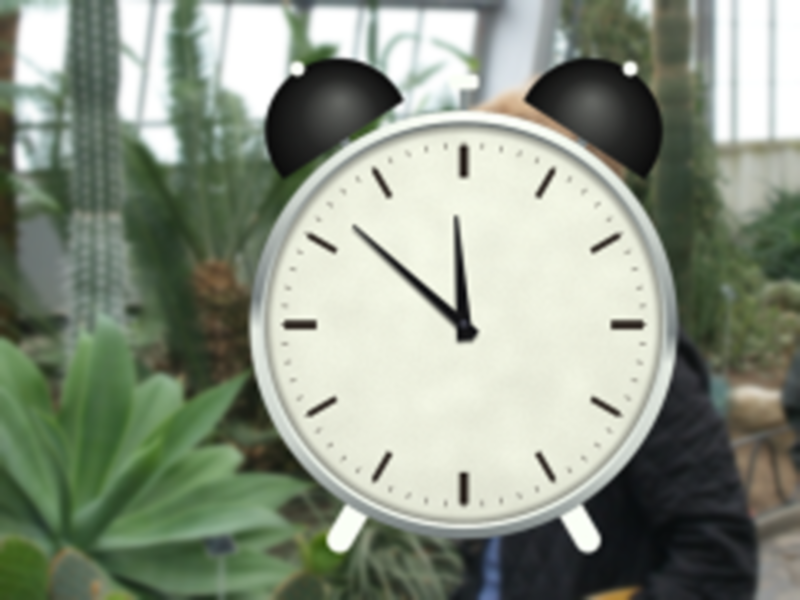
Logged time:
11h52
